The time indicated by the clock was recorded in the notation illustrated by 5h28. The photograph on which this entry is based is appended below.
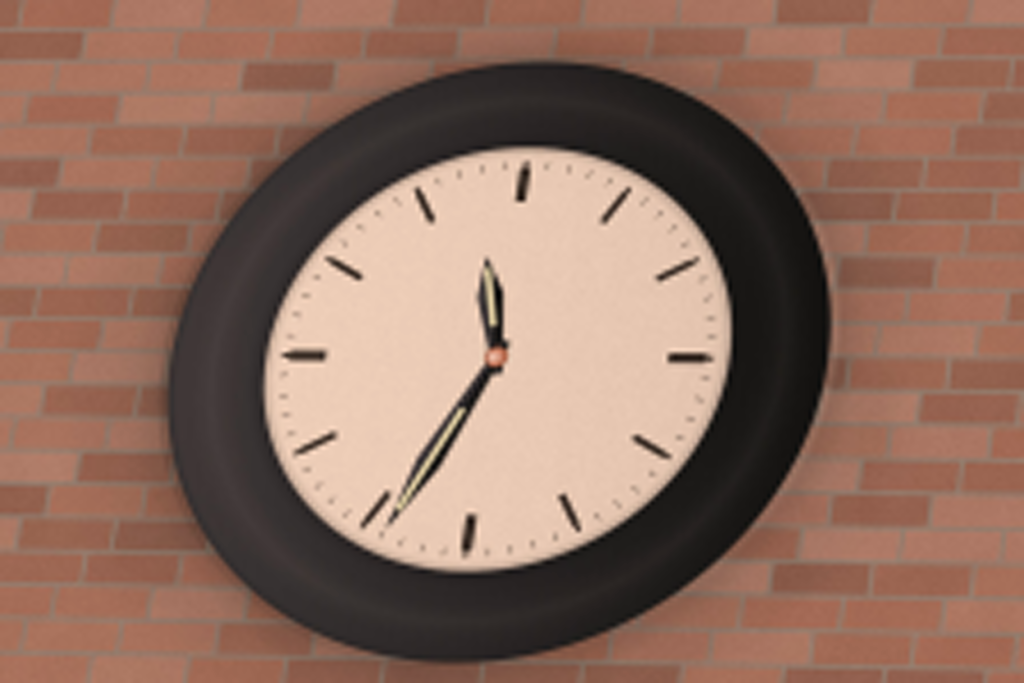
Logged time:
11h34
